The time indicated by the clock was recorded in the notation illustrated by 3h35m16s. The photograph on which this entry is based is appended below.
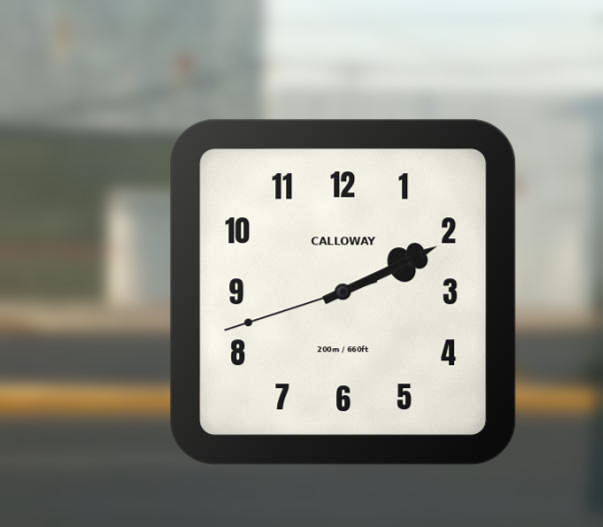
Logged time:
2h10m42s
